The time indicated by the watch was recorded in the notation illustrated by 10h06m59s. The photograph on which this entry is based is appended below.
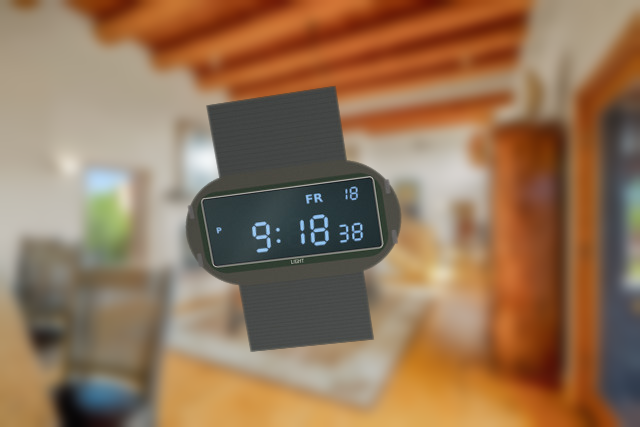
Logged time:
9h18m38s
